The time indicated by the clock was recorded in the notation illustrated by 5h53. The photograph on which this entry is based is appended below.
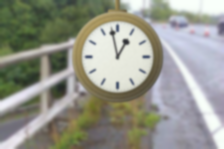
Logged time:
12h58
